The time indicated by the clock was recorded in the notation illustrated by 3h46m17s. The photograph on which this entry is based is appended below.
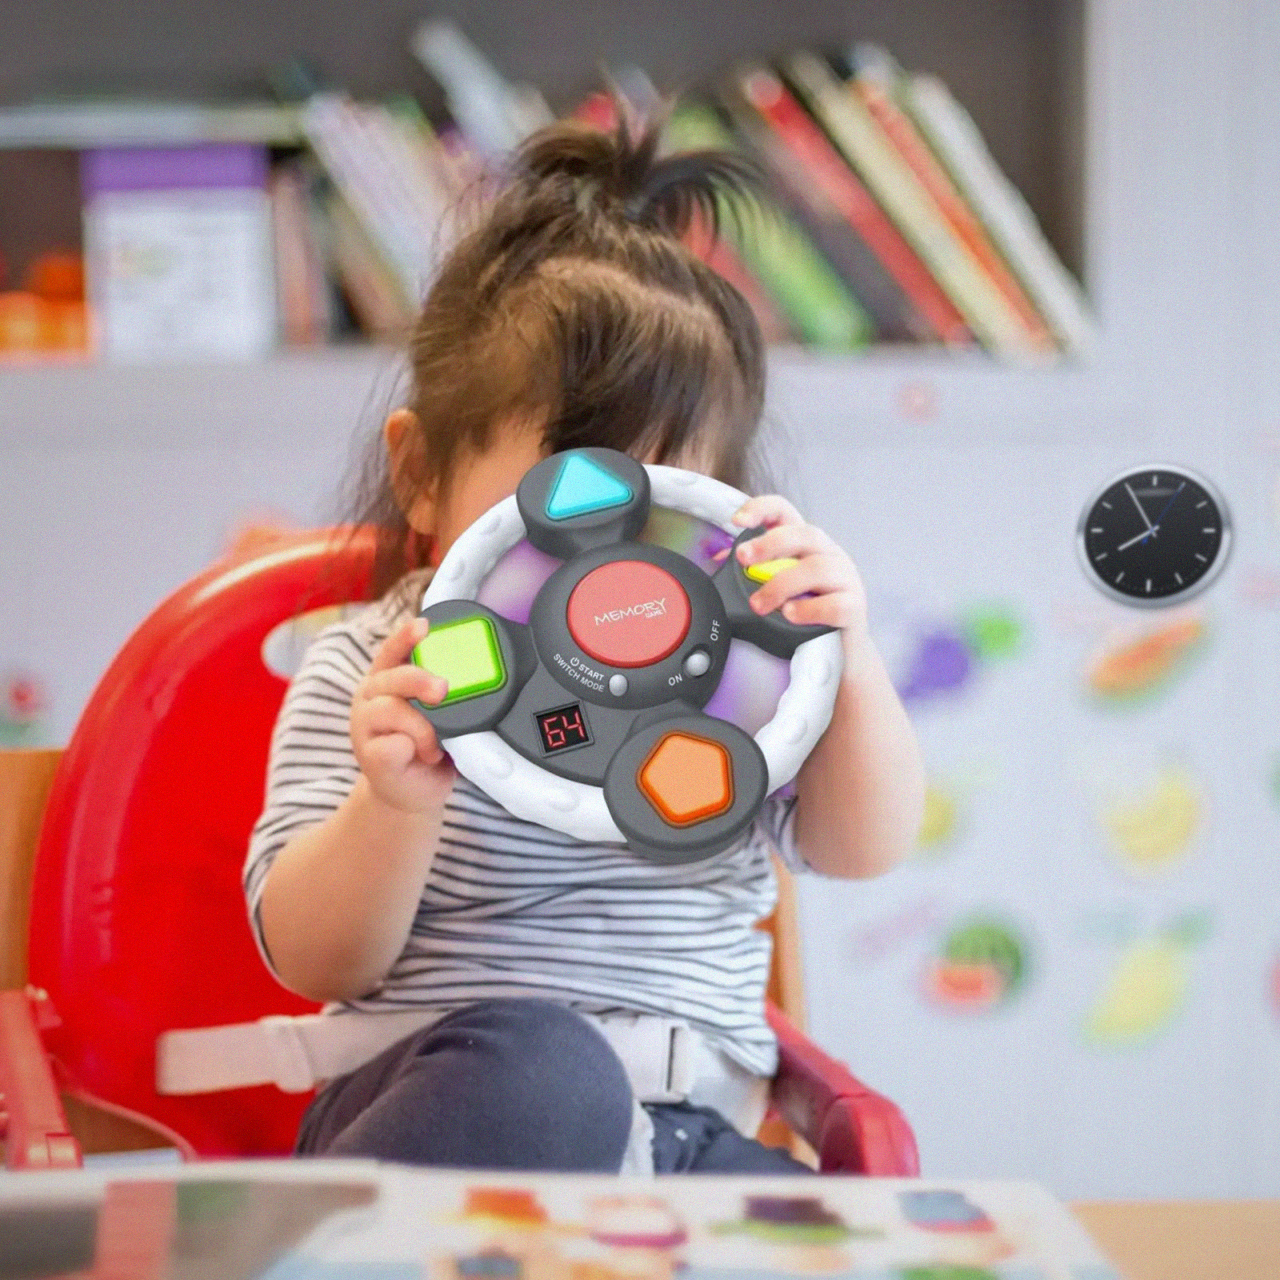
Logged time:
7h55m05s
